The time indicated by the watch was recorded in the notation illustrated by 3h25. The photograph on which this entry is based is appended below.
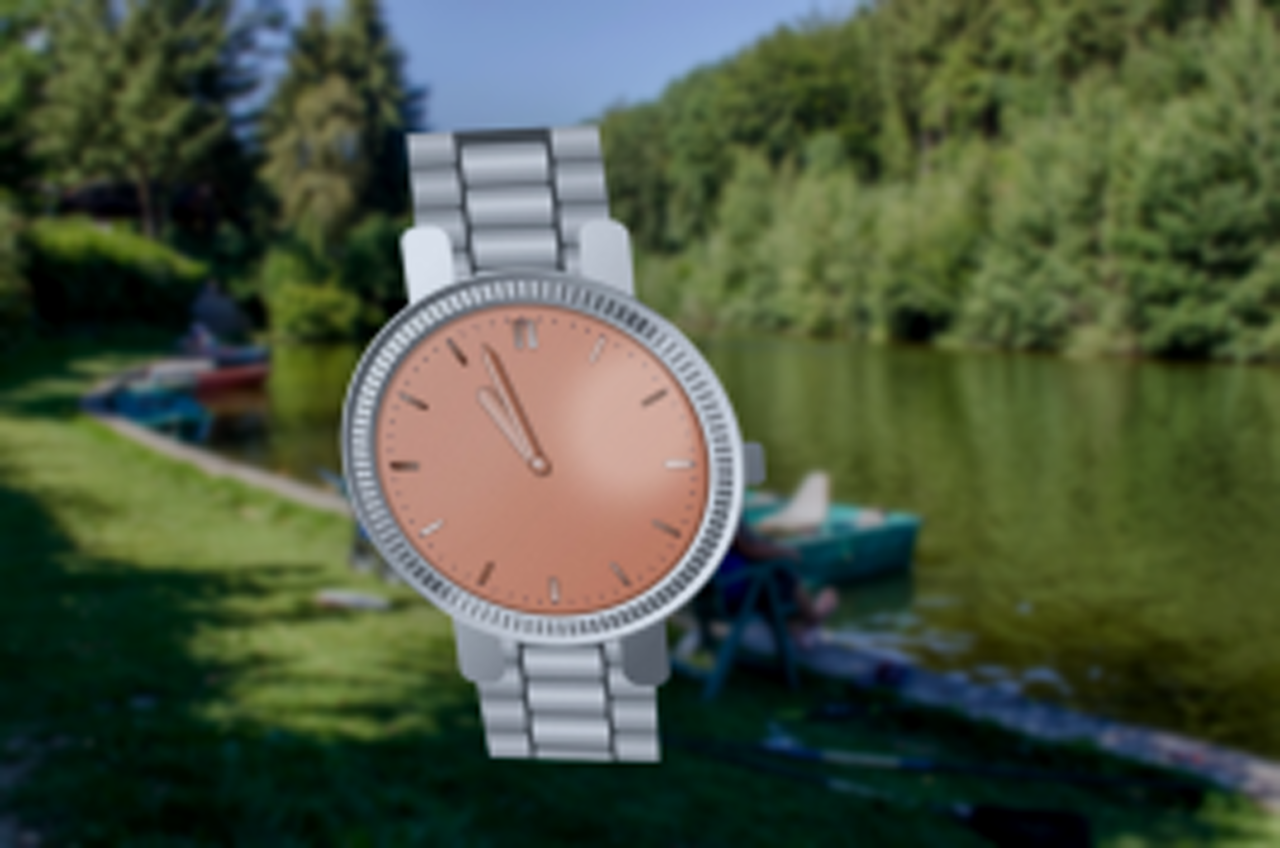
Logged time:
10h57
